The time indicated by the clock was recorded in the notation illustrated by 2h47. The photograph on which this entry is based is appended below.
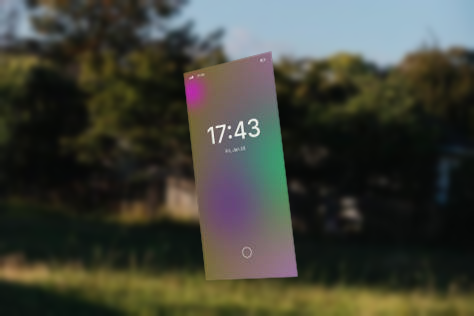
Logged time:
17h43
